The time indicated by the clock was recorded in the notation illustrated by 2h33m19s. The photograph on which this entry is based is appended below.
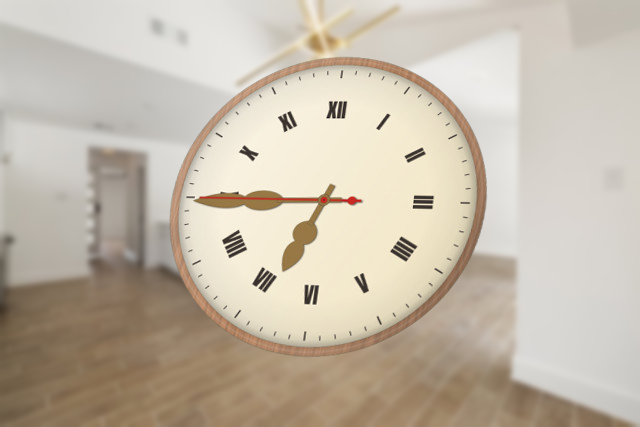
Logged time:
6h44m45s
